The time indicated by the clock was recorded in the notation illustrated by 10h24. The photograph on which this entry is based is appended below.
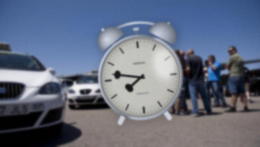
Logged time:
7h47
